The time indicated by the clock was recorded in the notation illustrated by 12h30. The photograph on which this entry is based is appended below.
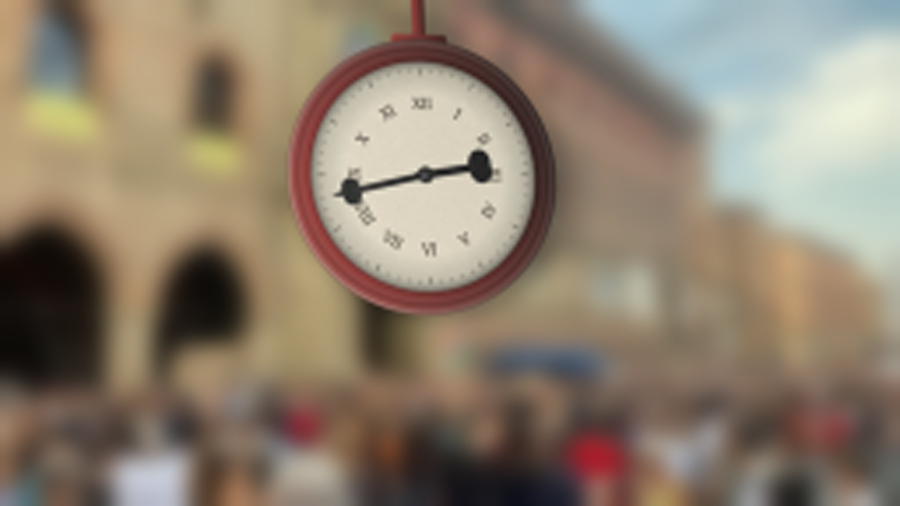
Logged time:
2h43
